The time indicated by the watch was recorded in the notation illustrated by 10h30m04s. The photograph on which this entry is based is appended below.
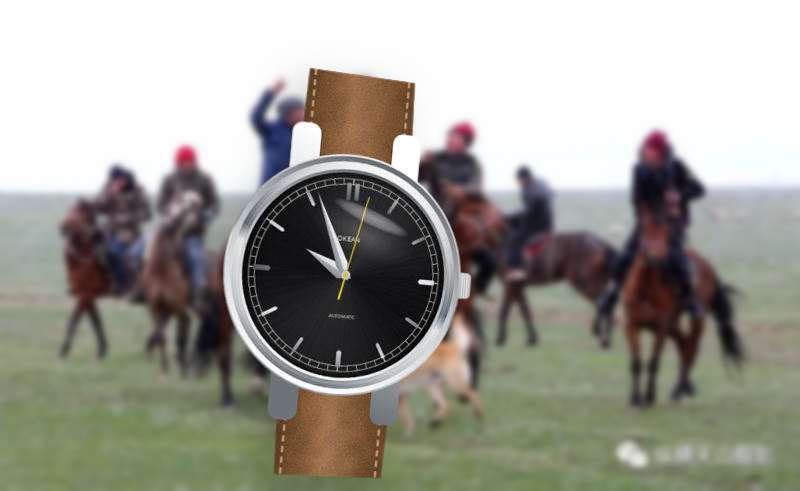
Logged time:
9h56m02s
